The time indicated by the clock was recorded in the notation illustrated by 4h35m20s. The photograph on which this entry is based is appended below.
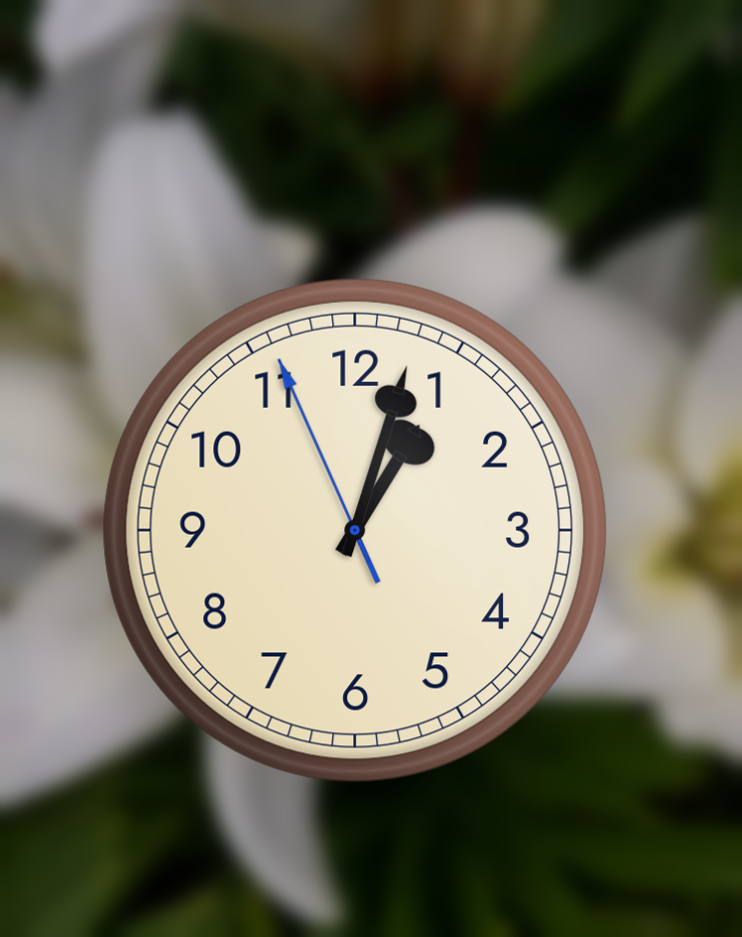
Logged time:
1h02m56s
